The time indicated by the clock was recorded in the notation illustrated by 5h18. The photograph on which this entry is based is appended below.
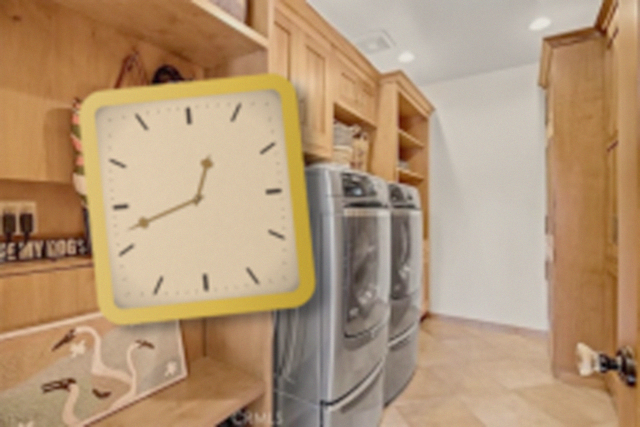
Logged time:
12h42
